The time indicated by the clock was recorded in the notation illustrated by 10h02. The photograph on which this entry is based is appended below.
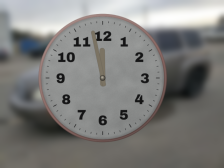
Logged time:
11h58
